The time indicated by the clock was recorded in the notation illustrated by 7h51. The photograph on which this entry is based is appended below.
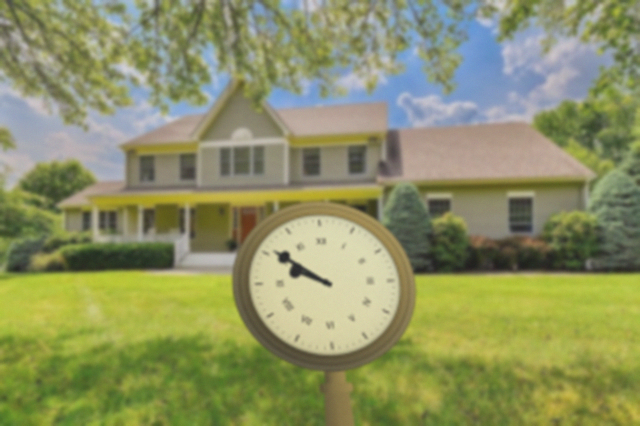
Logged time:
9h51
